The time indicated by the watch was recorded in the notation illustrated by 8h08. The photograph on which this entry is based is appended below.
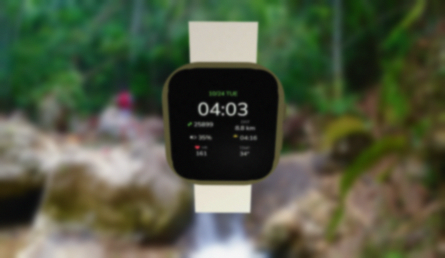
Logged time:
4h03
